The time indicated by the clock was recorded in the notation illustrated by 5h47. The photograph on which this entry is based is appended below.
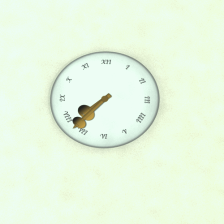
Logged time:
7h37
